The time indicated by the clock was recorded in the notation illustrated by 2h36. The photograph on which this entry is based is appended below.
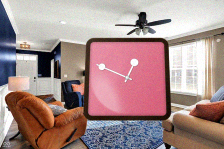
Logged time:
12h49
